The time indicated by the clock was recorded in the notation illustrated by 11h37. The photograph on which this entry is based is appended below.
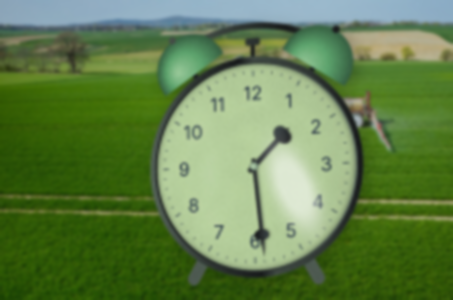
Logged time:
1h29
